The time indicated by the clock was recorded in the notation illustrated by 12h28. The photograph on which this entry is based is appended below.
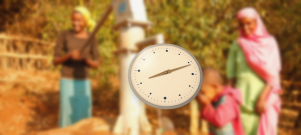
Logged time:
8h11
